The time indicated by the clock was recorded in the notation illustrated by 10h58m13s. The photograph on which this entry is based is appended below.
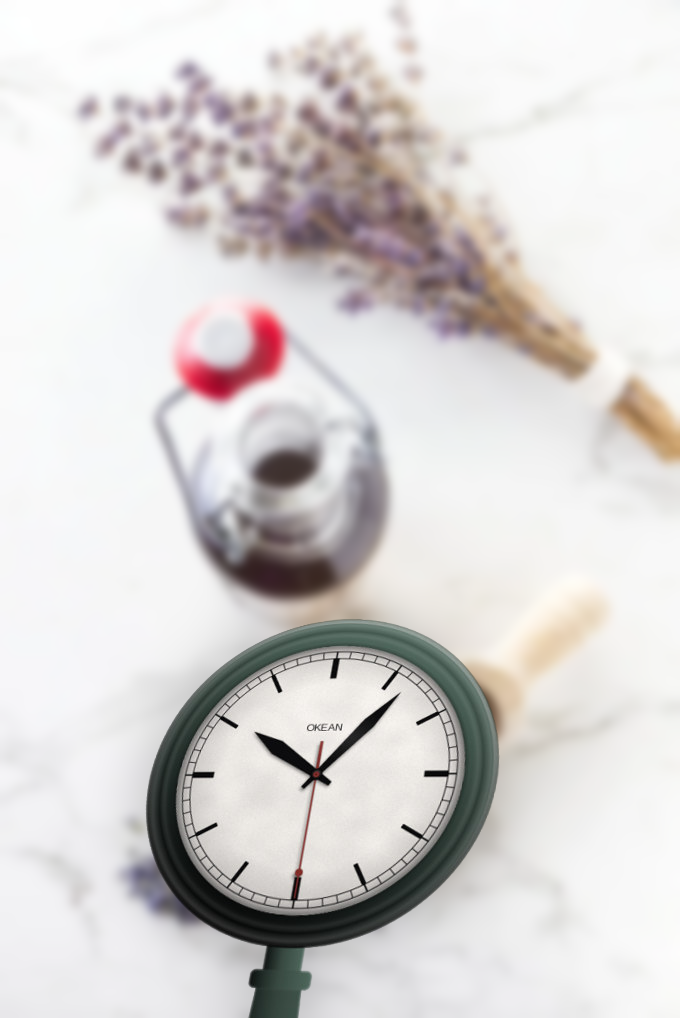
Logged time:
10h06m30s
